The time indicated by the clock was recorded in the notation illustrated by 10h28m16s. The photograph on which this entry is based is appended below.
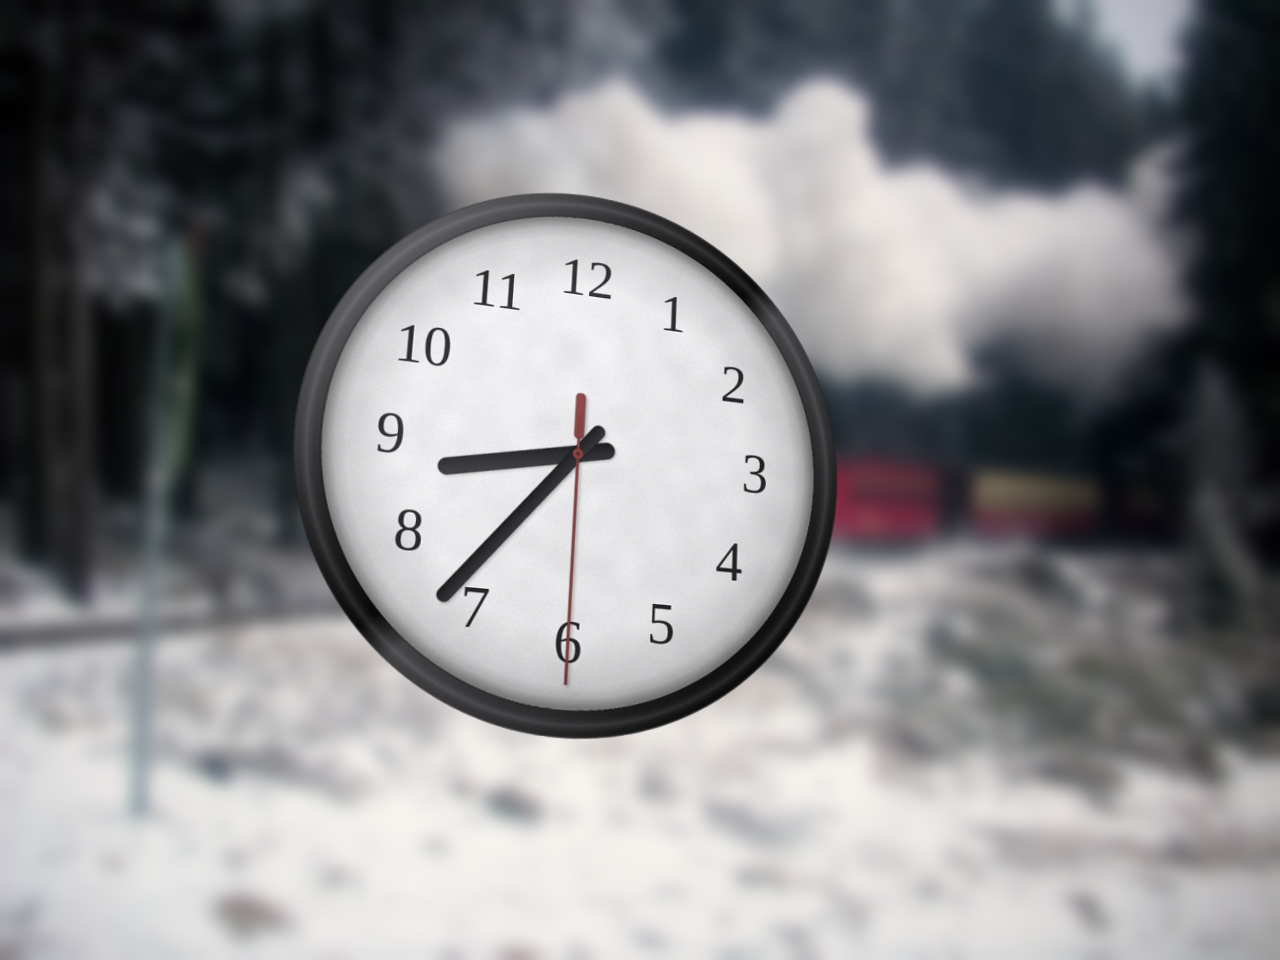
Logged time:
8h36m30s
